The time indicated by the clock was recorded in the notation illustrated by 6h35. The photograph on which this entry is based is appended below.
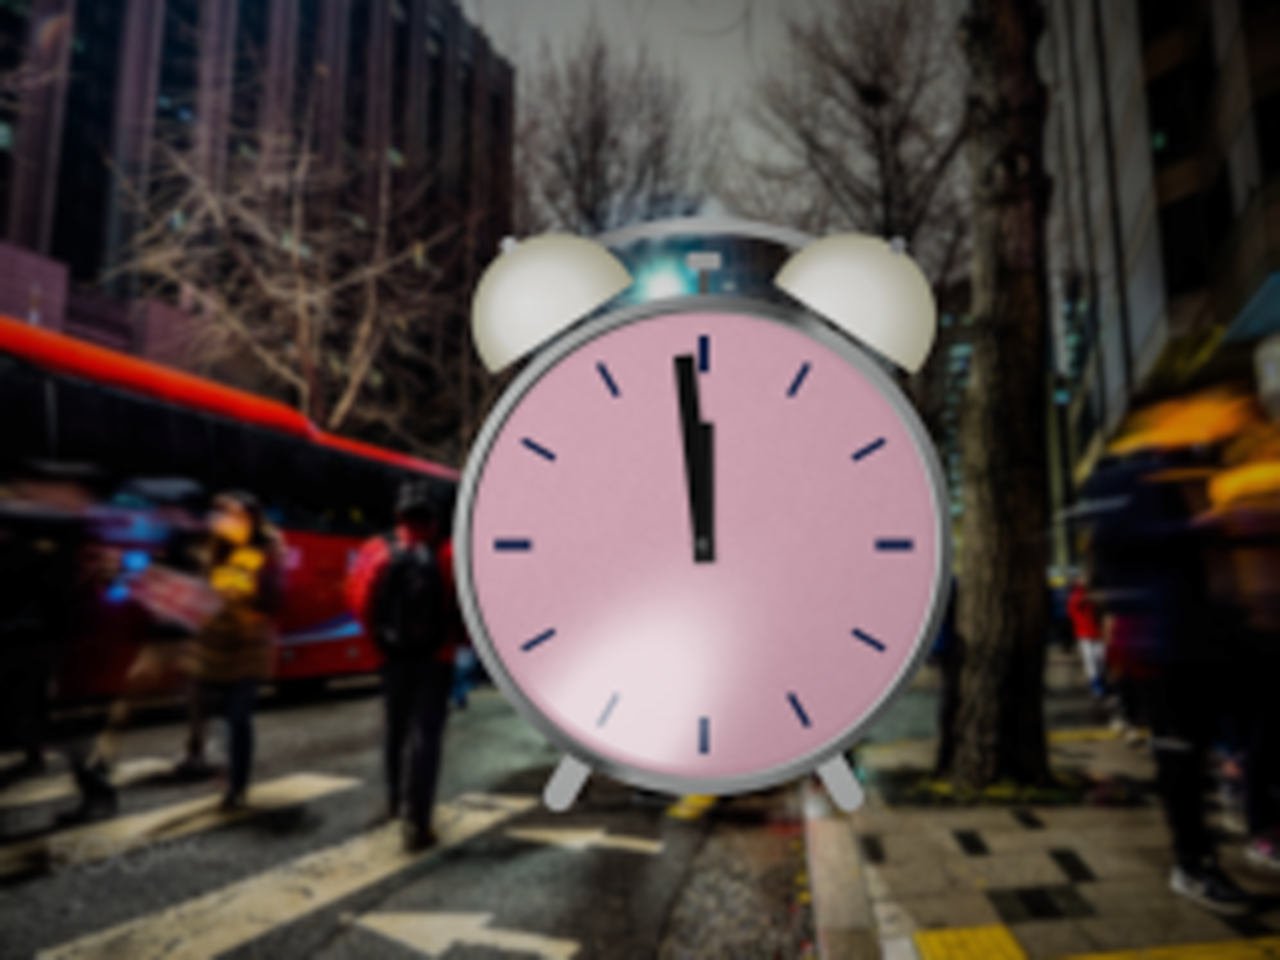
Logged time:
11h59
